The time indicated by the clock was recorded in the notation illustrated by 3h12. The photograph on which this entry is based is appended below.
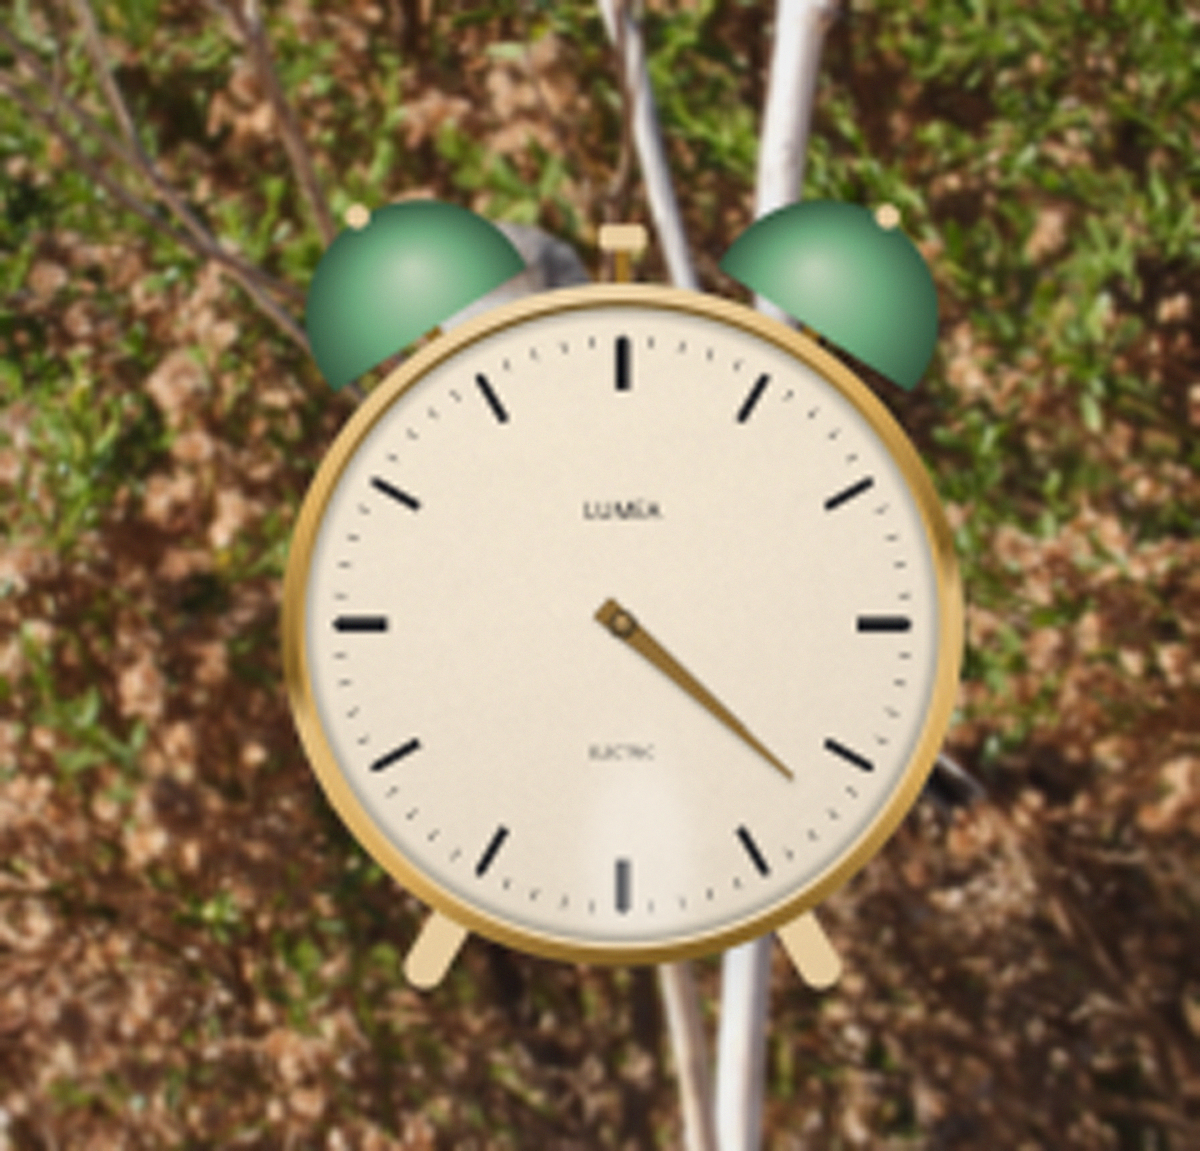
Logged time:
4h22
